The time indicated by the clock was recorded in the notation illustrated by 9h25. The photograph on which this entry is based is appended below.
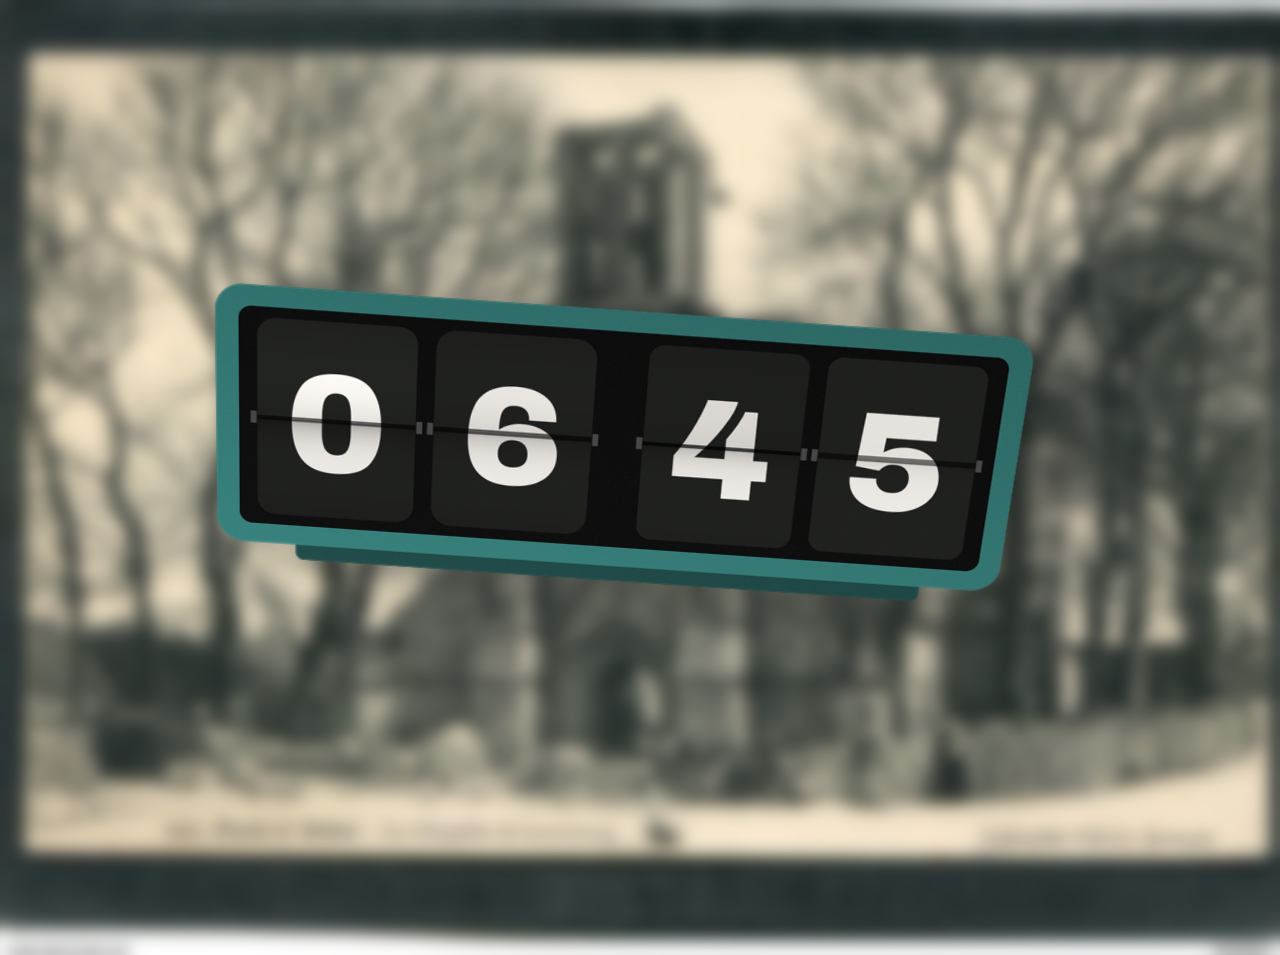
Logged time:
6h45
